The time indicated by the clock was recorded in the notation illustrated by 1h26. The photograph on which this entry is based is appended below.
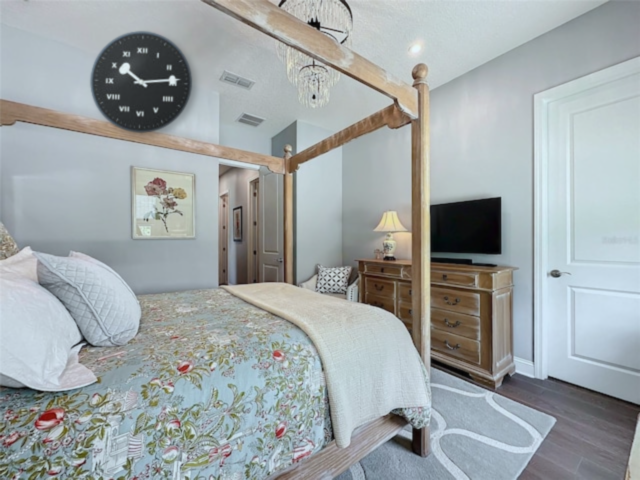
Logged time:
10h14
